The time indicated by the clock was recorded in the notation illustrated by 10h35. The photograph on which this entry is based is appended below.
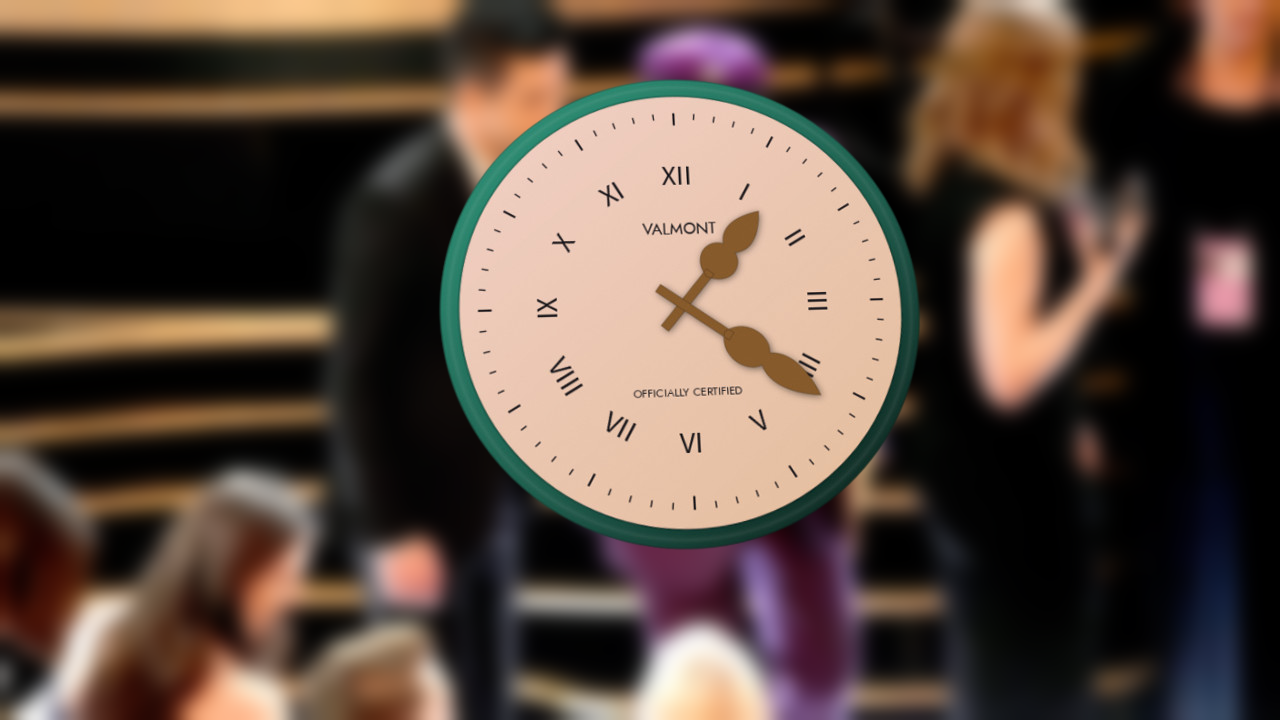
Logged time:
1h21
